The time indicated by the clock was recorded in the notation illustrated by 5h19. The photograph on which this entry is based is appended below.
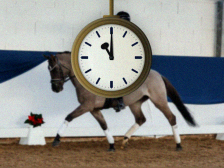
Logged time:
11h00
